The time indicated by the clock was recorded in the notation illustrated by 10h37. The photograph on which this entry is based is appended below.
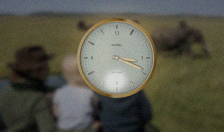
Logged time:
3h19
